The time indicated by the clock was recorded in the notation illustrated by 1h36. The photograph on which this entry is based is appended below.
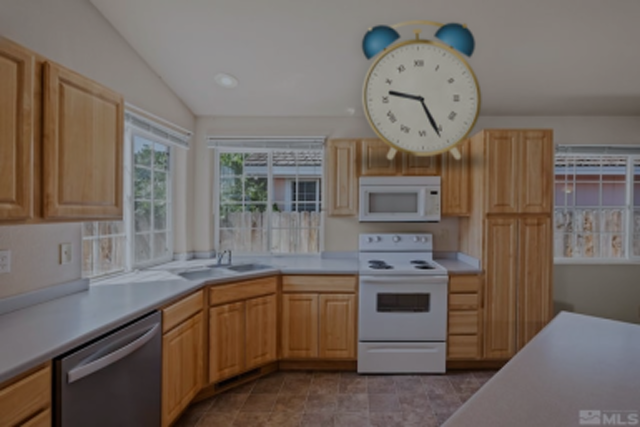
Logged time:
9h26
